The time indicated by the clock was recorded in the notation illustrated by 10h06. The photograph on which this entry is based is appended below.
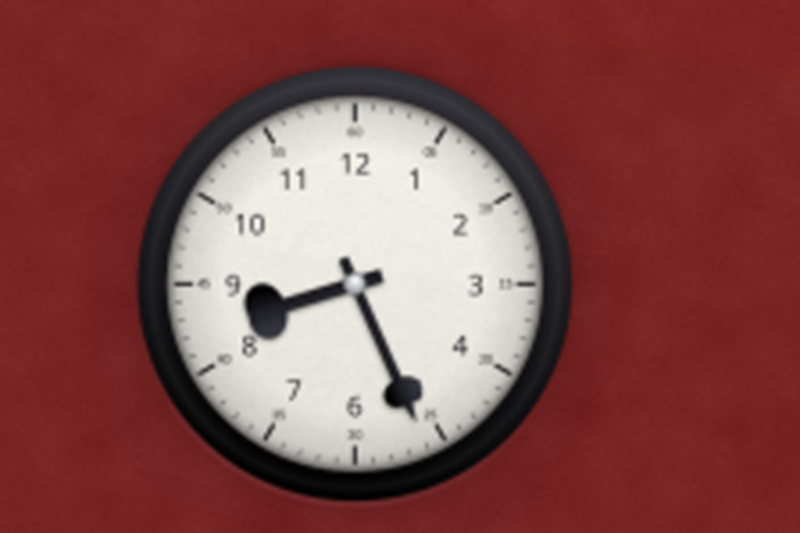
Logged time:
8h26
